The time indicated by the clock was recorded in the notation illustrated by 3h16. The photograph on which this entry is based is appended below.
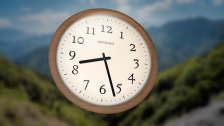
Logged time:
8h27
